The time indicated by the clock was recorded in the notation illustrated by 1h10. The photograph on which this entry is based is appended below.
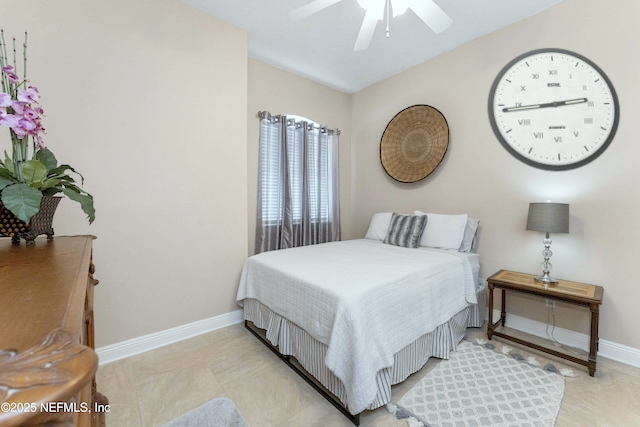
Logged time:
2h44
